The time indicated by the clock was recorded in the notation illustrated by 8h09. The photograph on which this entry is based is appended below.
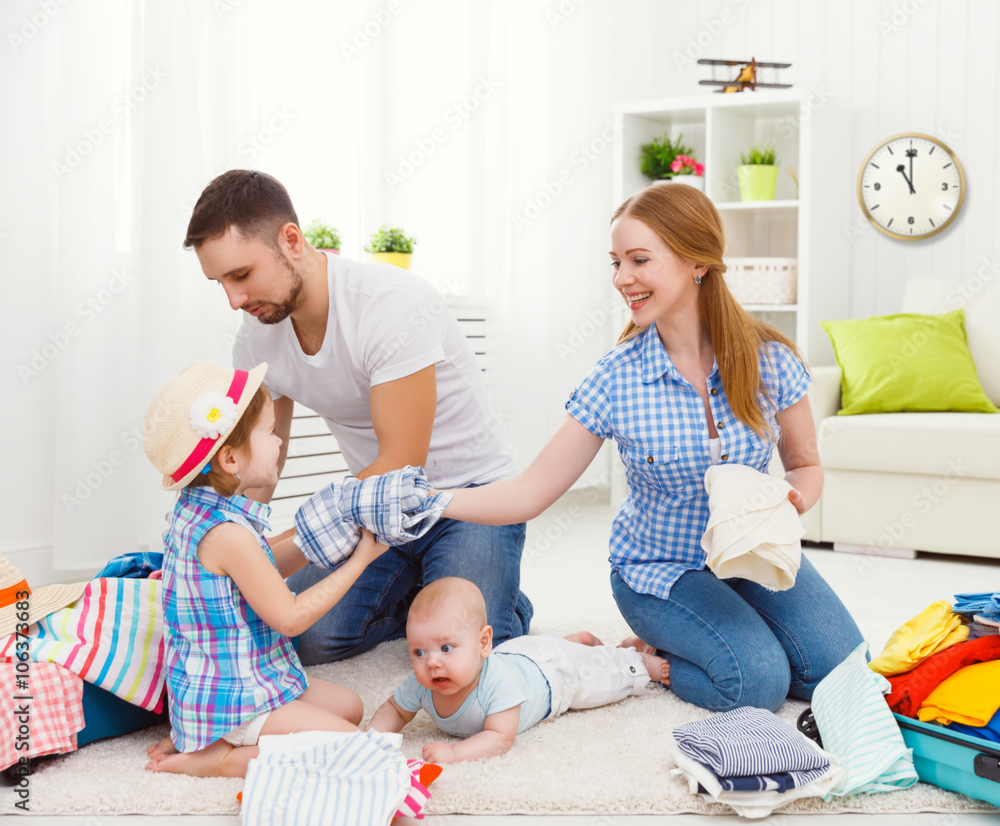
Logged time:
11h00
